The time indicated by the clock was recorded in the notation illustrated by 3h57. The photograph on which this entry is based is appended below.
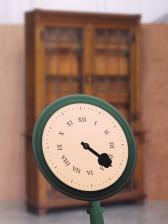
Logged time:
4h22
